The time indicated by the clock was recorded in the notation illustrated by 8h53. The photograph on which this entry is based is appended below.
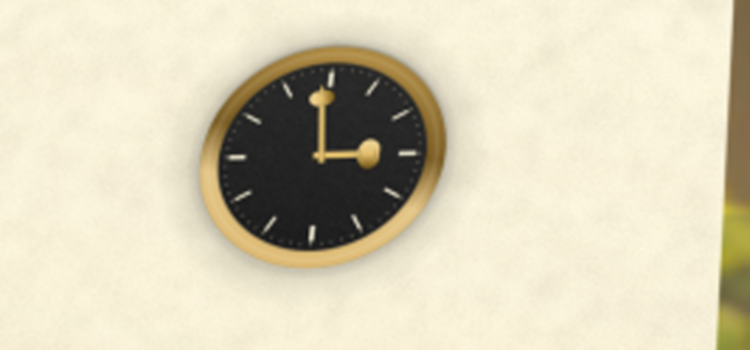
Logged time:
2h59
